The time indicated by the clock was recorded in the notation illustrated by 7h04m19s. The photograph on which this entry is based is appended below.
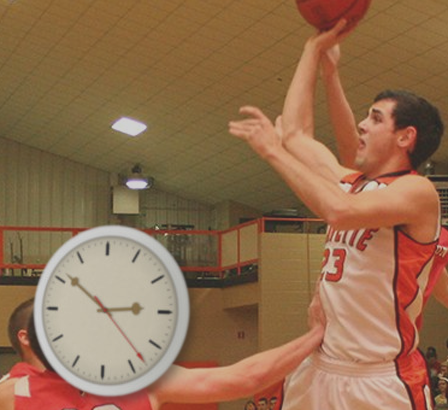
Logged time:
2h51m23s
